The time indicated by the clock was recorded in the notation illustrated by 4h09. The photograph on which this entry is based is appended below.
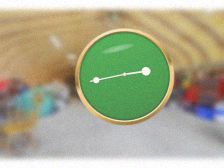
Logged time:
2h43
